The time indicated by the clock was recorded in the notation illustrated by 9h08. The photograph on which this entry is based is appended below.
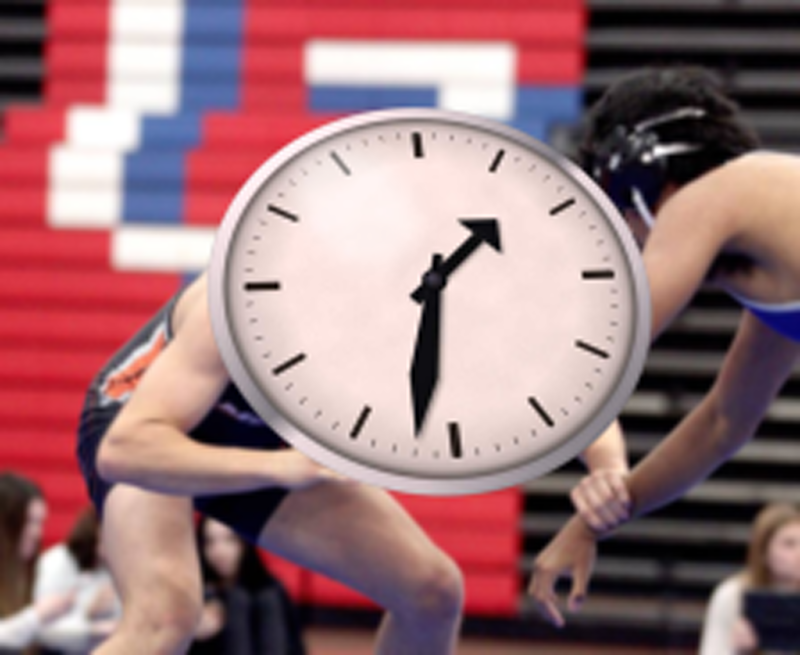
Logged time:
1h32
